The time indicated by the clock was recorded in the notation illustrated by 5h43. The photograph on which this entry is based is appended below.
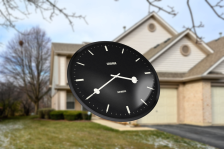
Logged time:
3h40
